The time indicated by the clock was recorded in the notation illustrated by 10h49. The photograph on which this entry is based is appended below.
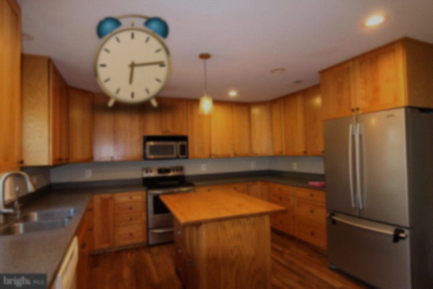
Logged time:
6h14
